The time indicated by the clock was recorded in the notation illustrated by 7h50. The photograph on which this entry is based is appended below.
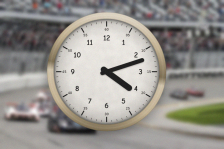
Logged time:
4h12
